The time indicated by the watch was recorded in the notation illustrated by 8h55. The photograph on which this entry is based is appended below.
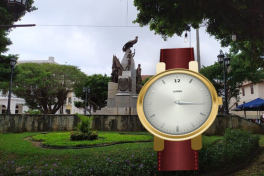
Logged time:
3h16
